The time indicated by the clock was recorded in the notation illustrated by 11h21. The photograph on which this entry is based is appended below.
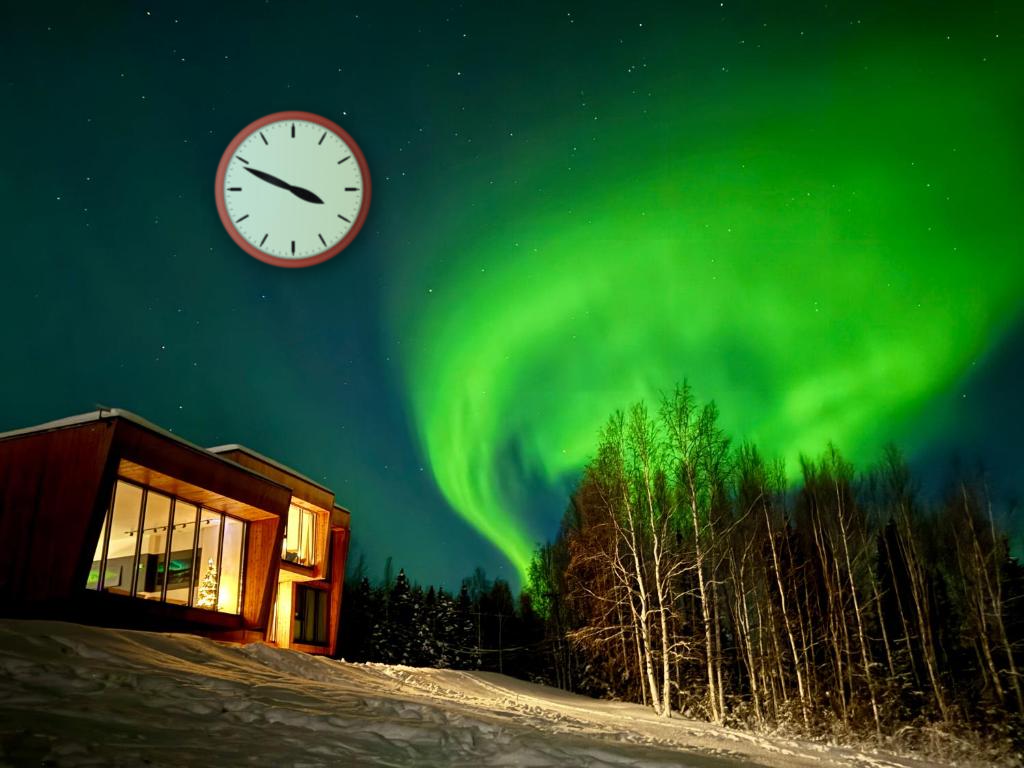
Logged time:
3h49
